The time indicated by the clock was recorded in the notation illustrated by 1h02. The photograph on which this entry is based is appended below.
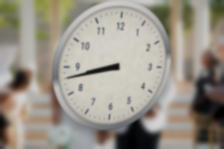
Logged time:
8h43
